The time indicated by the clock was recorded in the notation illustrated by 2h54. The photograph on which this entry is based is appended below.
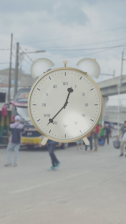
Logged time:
12h37
